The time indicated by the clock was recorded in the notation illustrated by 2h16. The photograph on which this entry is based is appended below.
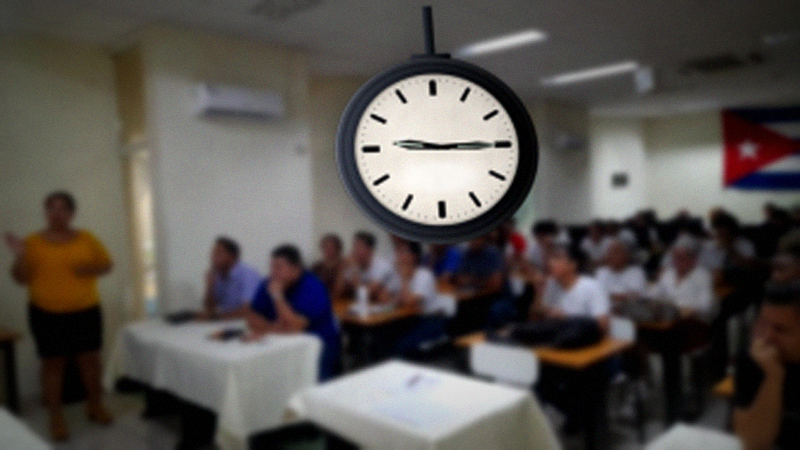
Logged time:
9h15
